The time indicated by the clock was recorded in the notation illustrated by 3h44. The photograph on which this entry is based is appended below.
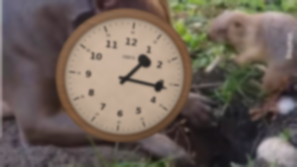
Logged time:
1h16
